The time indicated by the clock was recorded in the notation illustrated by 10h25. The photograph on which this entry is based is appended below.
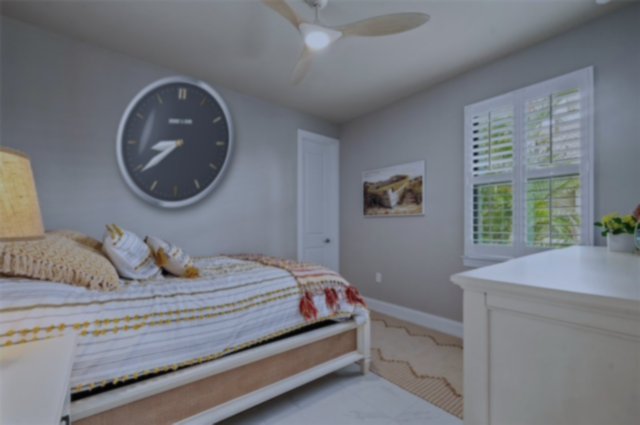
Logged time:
8h39
